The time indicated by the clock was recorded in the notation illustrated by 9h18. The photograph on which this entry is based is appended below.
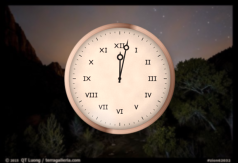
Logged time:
12h02
